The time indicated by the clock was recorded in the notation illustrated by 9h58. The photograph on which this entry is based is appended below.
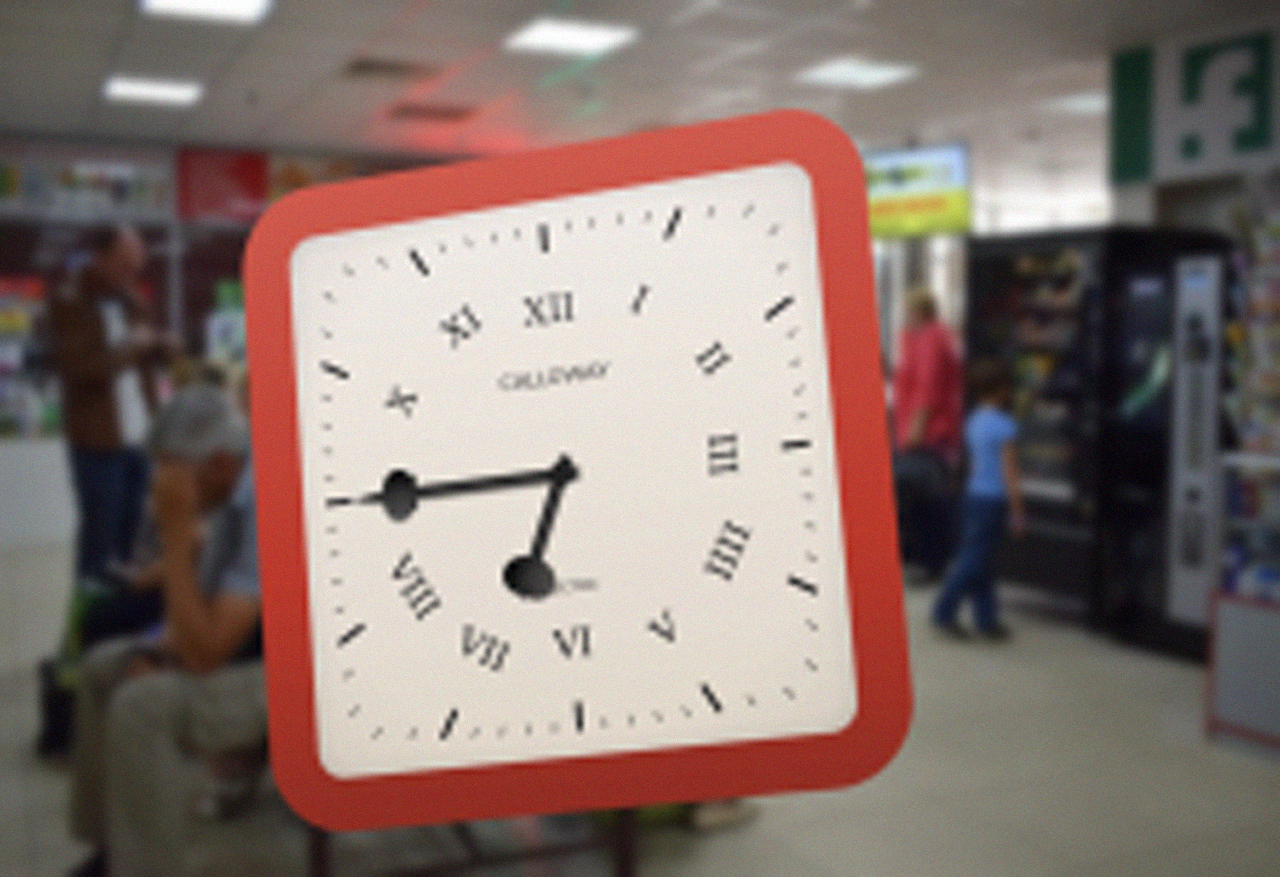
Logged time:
6h45
